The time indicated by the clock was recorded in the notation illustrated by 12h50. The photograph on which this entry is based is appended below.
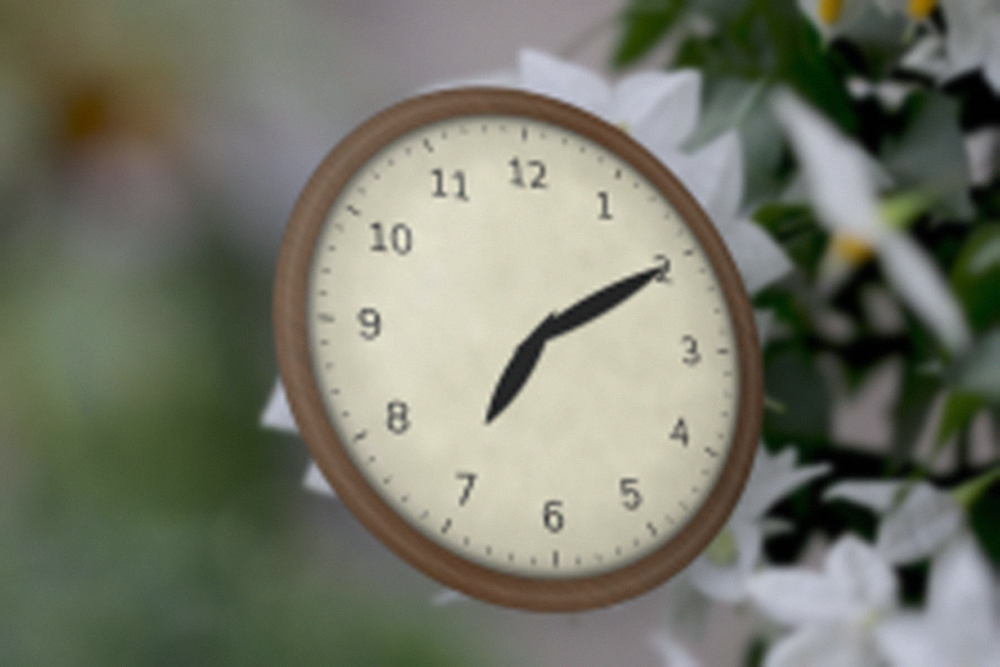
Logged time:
7h10
